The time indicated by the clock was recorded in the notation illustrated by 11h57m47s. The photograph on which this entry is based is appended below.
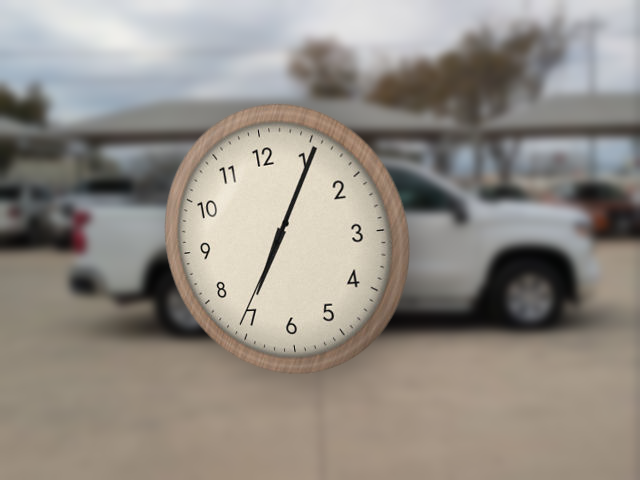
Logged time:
7h05m36s
